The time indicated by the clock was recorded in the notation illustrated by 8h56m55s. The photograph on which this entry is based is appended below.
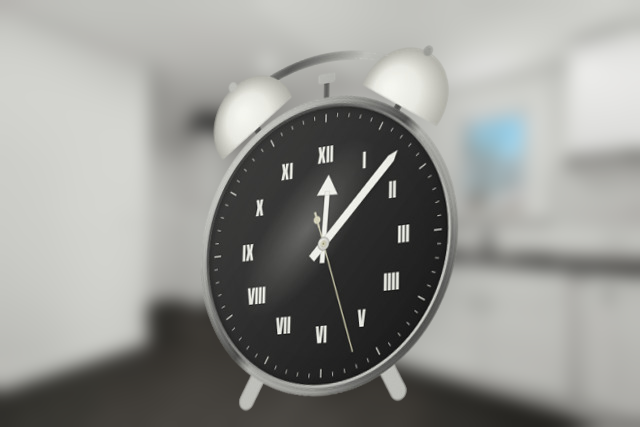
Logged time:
12h07m27s
